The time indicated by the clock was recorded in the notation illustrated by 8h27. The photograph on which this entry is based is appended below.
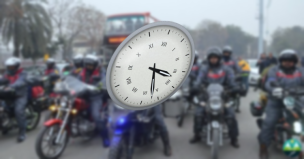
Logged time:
3h27
